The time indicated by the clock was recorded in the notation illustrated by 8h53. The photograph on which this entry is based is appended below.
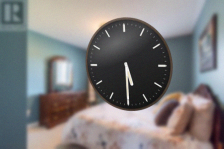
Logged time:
5h30
